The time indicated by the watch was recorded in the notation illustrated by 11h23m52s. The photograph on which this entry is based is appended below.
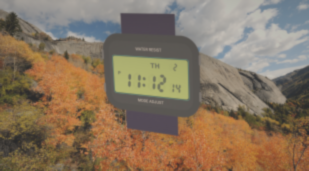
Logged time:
11h12m14s
